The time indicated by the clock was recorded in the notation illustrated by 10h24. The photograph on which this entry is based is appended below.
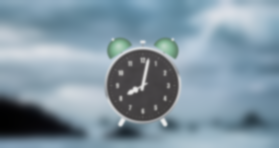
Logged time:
8h02
